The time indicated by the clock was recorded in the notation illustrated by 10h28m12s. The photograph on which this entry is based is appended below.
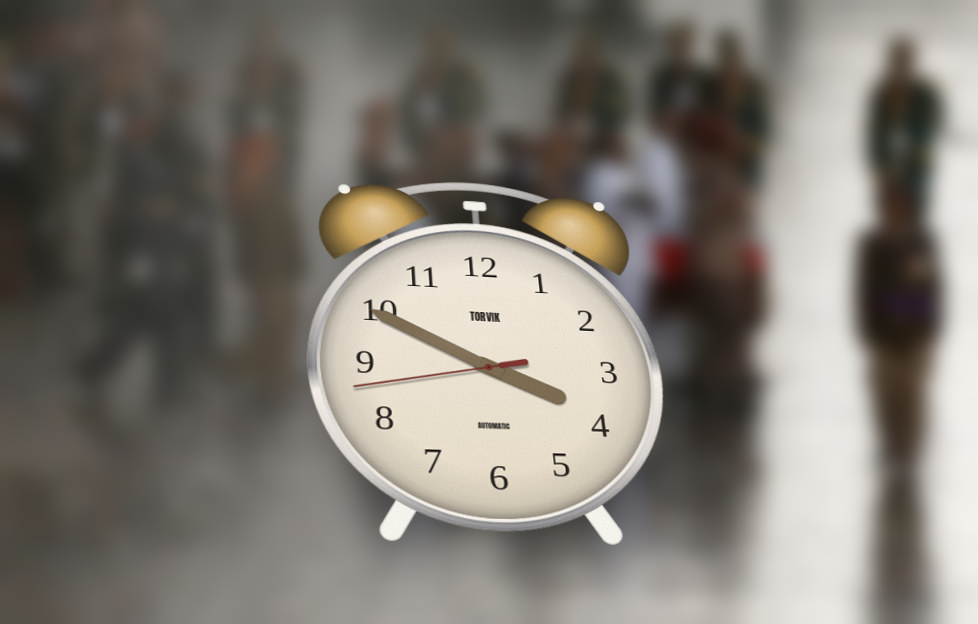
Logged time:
3h49m43s
